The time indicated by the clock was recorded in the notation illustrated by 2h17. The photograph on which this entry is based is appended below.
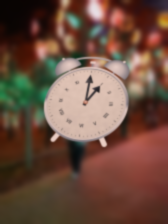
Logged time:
1h00
